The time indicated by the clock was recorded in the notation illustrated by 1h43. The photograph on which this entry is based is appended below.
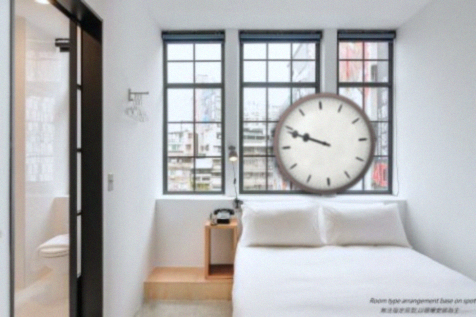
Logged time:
9h49
